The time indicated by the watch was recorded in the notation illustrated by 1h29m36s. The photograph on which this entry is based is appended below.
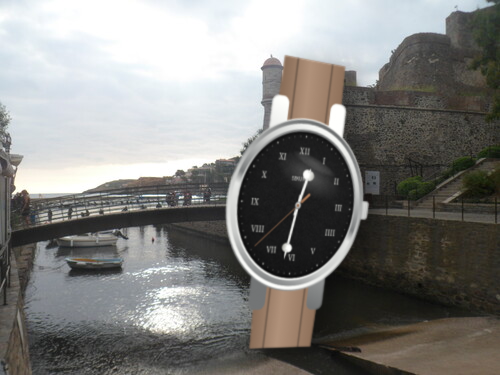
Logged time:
12h31m38s
